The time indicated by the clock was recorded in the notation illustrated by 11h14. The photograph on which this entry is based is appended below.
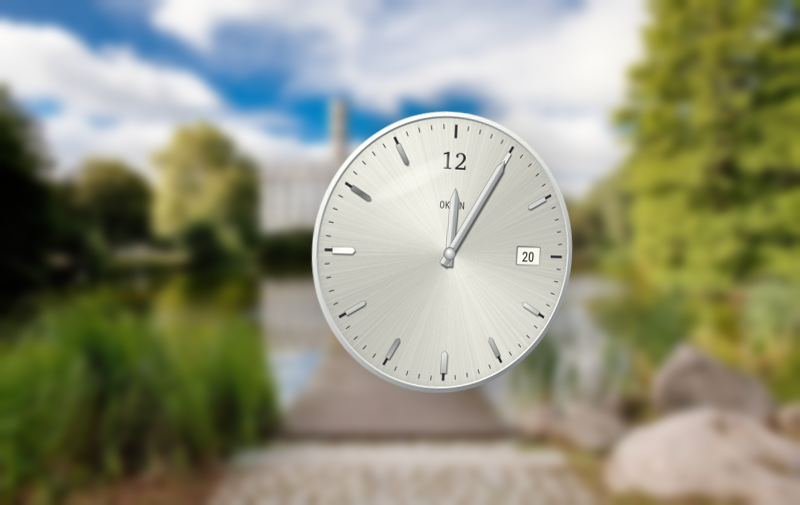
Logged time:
12h05
